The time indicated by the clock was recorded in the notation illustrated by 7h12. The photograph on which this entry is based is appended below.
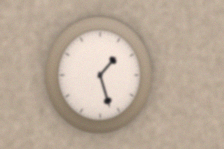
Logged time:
1h27
